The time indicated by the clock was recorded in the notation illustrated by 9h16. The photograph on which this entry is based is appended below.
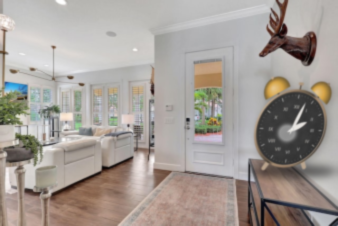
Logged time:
2h03
